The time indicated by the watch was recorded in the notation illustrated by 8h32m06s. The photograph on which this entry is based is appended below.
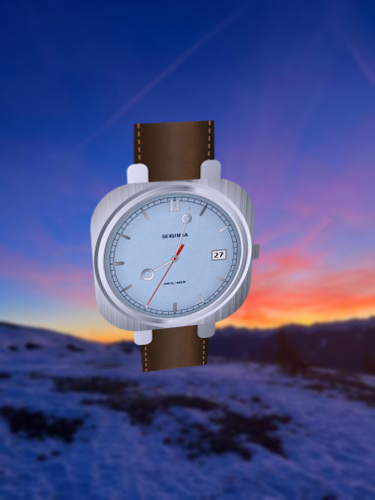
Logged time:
8h02m35s
